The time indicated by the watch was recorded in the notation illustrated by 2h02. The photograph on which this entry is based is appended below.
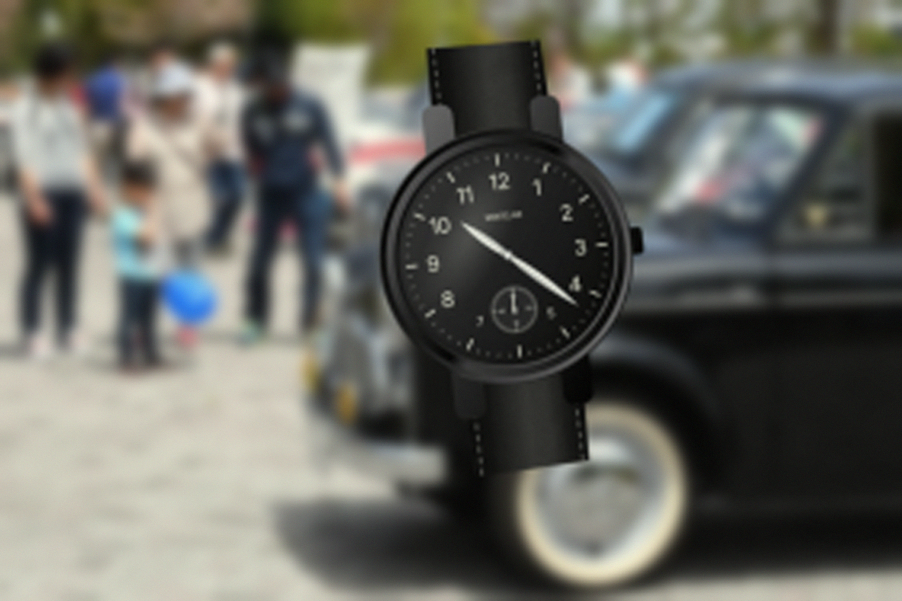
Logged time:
10h22
